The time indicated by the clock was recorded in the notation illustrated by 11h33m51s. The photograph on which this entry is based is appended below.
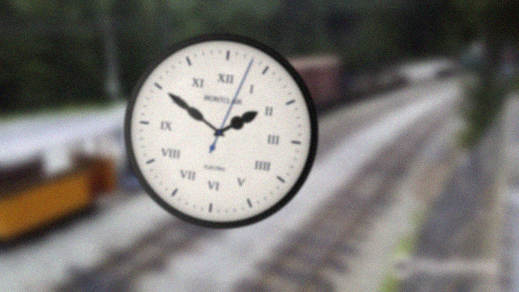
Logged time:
1h50m03s
